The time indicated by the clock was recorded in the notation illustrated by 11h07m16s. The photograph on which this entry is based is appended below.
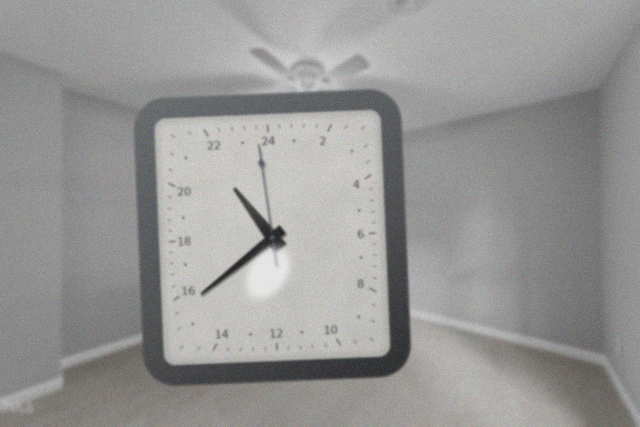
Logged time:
21h38m59s
